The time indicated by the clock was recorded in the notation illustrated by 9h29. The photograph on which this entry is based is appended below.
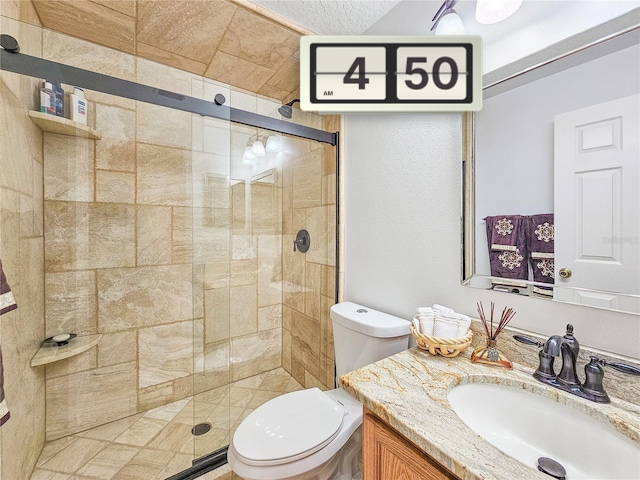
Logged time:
4h50
